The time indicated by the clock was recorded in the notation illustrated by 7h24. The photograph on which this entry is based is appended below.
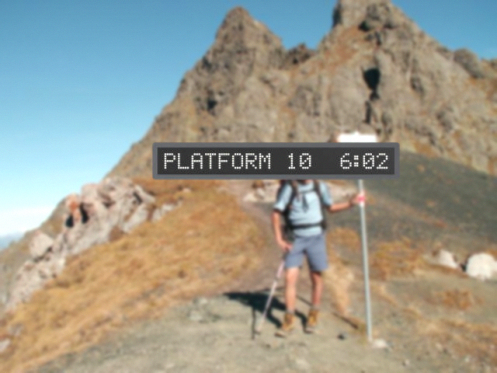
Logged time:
6h02
